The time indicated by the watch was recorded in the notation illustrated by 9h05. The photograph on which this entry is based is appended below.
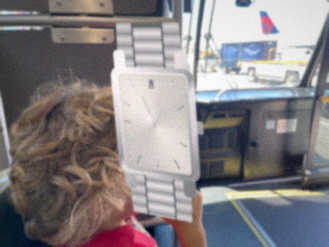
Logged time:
12h56
